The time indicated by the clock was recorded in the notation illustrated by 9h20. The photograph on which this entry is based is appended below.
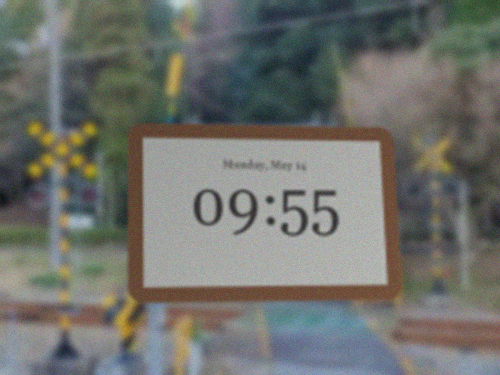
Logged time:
9h55
